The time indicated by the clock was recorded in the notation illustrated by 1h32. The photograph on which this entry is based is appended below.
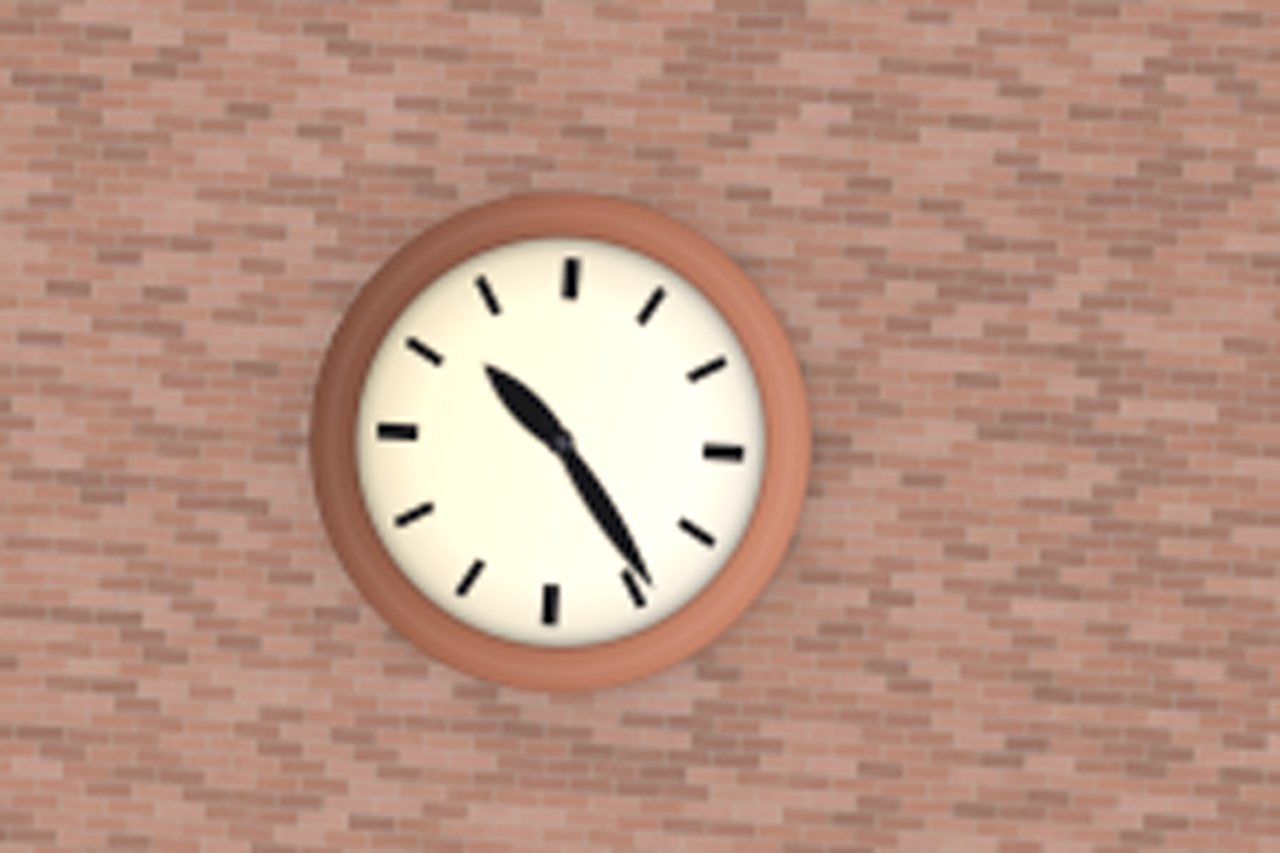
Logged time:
10h24
